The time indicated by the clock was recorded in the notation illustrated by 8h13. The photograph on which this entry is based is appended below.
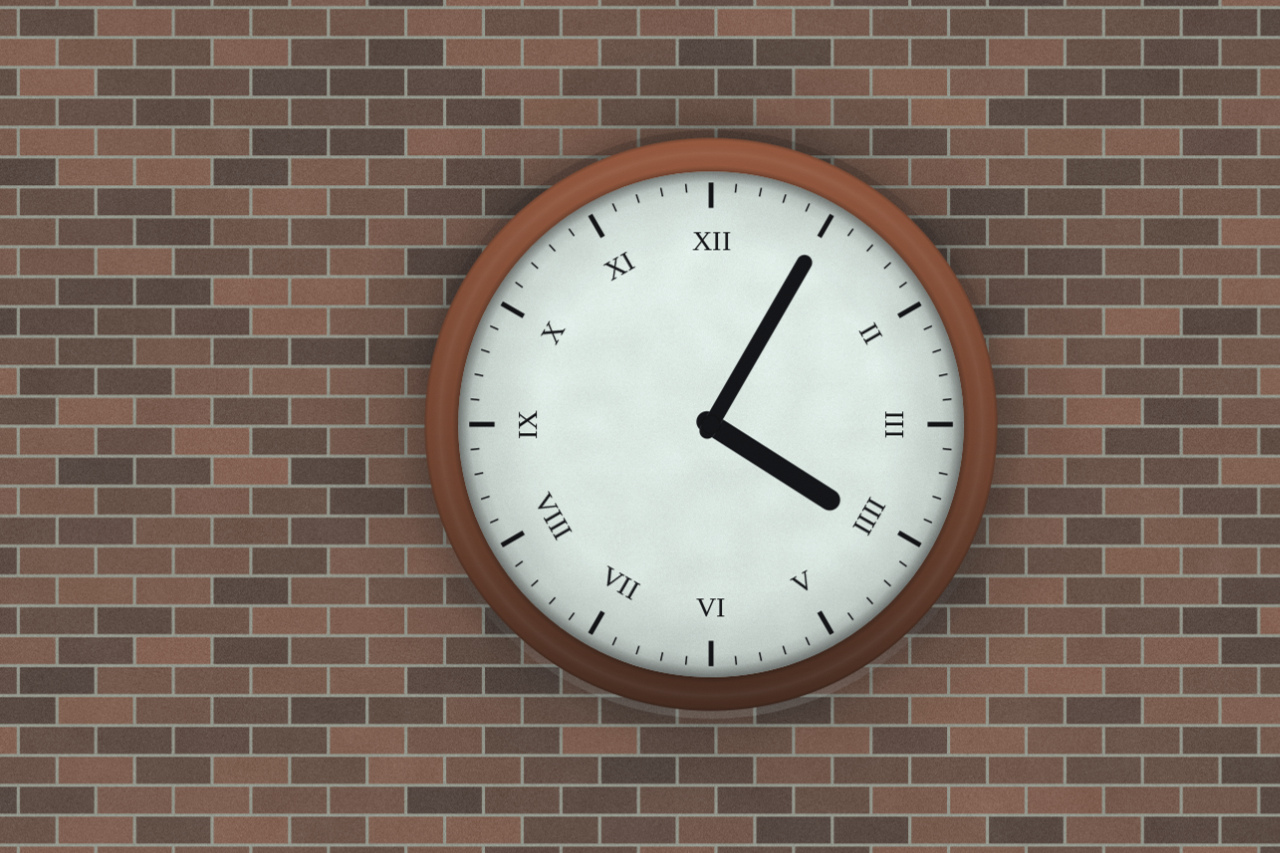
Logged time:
4h05
